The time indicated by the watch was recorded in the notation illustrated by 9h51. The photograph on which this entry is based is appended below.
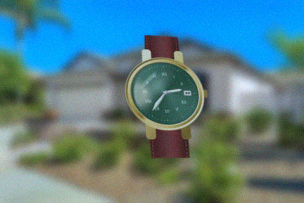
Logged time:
2h36
